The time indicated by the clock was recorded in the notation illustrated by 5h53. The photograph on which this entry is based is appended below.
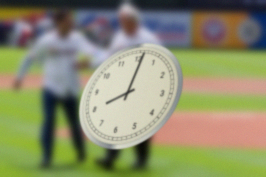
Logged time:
8h01
